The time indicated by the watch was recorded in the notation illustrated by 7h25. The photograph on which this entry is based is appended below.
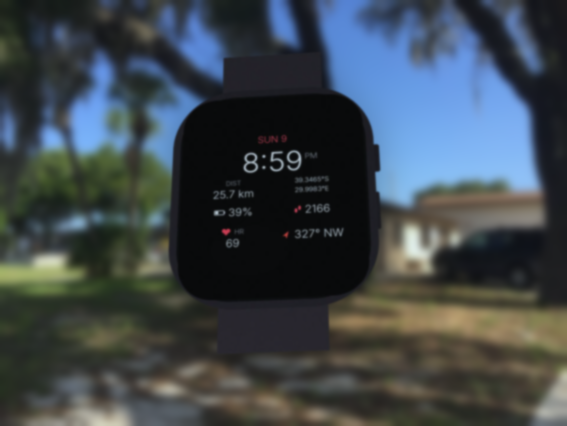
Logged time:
8h59
